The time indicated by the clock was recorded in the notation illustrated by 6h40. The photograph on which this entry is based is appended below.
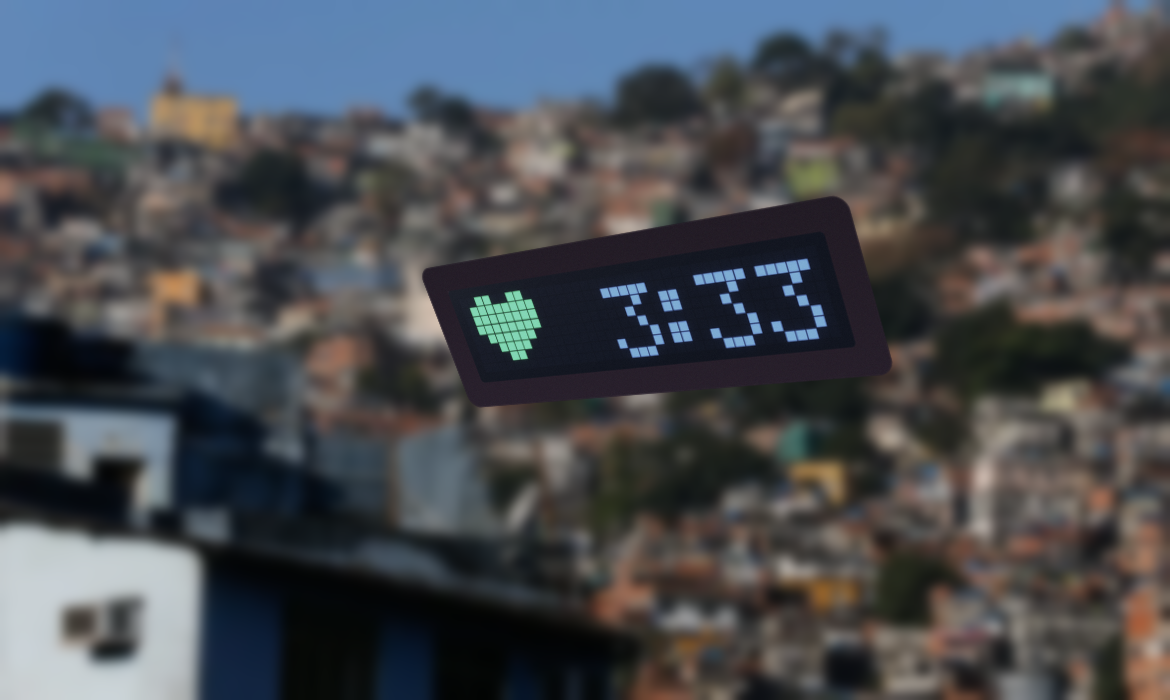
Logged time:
3h33
